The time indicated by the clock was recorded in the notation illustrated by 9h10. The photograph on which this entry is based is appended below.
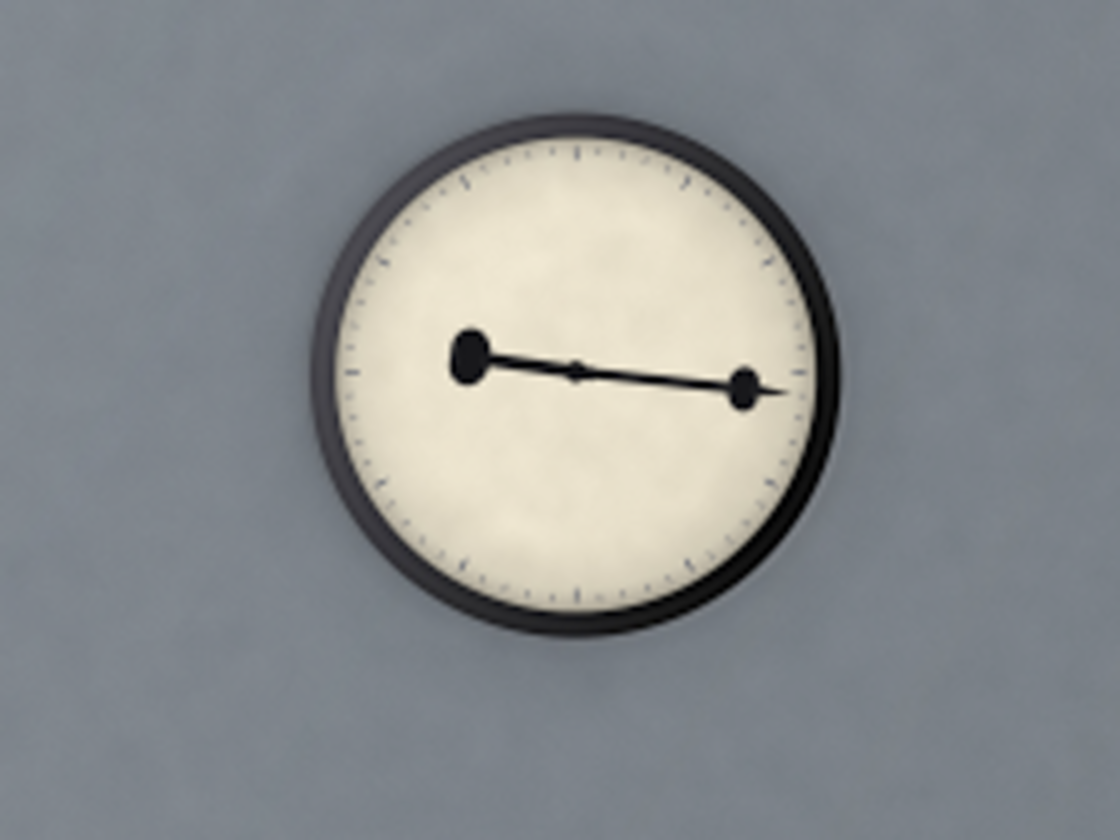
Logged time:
9h16
